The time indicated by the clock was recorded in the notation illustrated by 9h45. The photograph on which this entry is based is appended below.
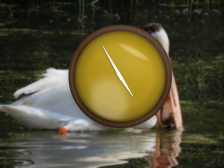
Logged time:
4h55
